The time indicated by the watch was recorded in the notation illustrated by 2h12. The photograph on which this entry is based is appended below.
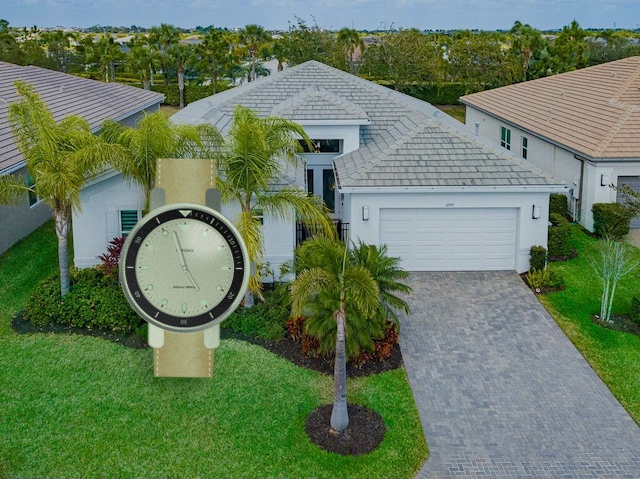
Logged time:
4h57
